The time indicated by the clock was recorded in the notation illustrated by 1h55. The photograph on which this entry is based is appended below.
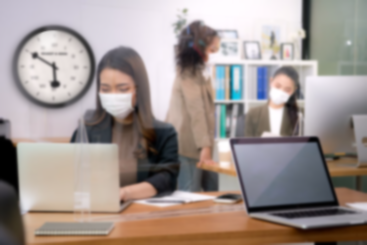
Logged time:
5h50
